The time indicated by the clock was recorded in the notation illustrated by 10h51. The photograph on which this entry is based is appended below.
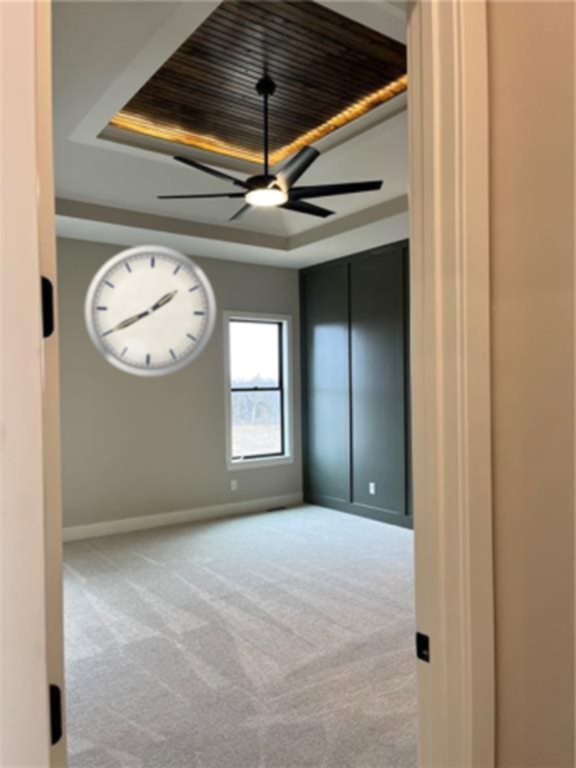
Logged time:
1h40
